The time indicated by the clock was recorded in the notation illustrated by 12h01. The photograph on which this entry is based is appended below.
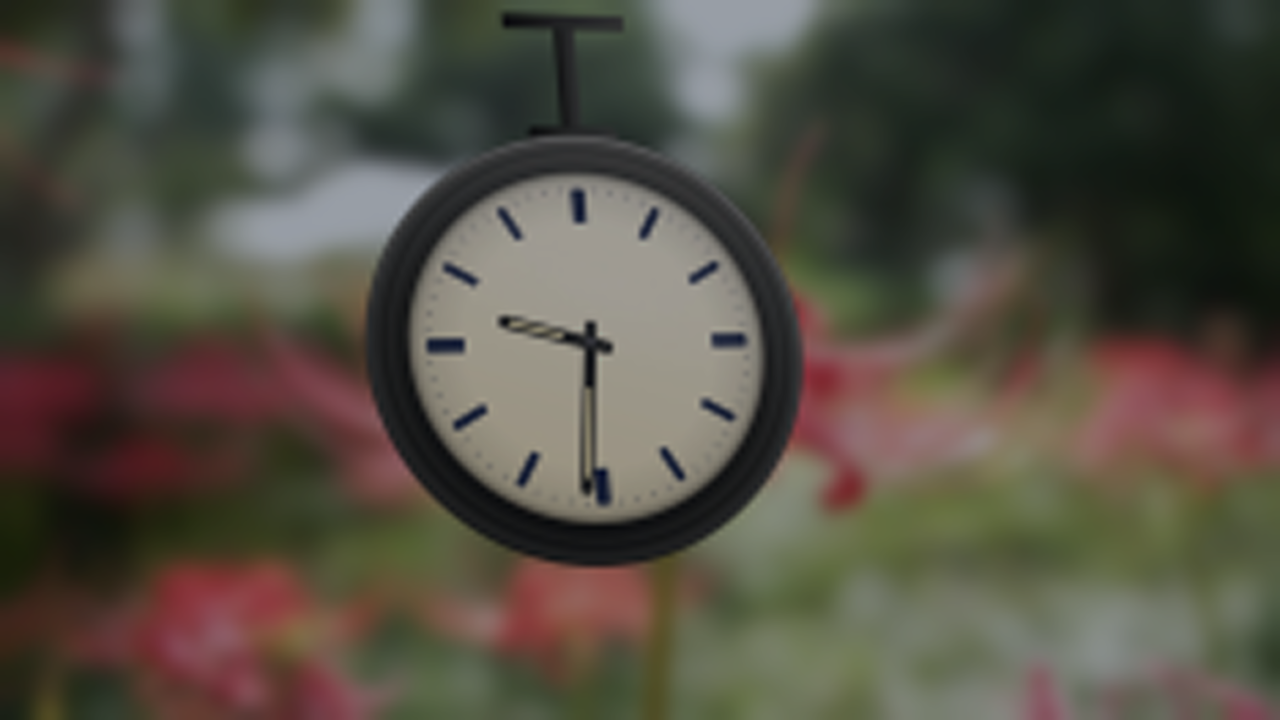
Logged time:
9h31
